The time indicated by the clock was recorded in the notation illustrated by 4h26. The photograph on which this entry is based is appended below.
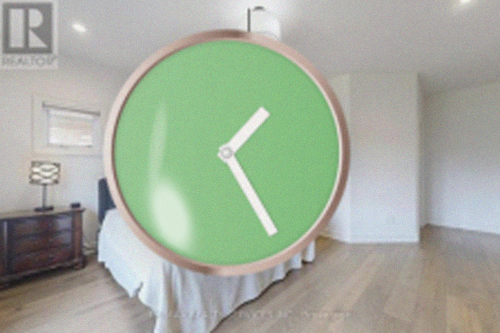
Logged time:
1h25
